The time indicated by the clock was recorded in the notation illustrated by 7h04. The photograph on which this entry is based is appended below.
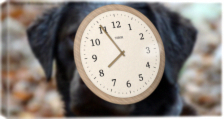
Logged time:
7h55
